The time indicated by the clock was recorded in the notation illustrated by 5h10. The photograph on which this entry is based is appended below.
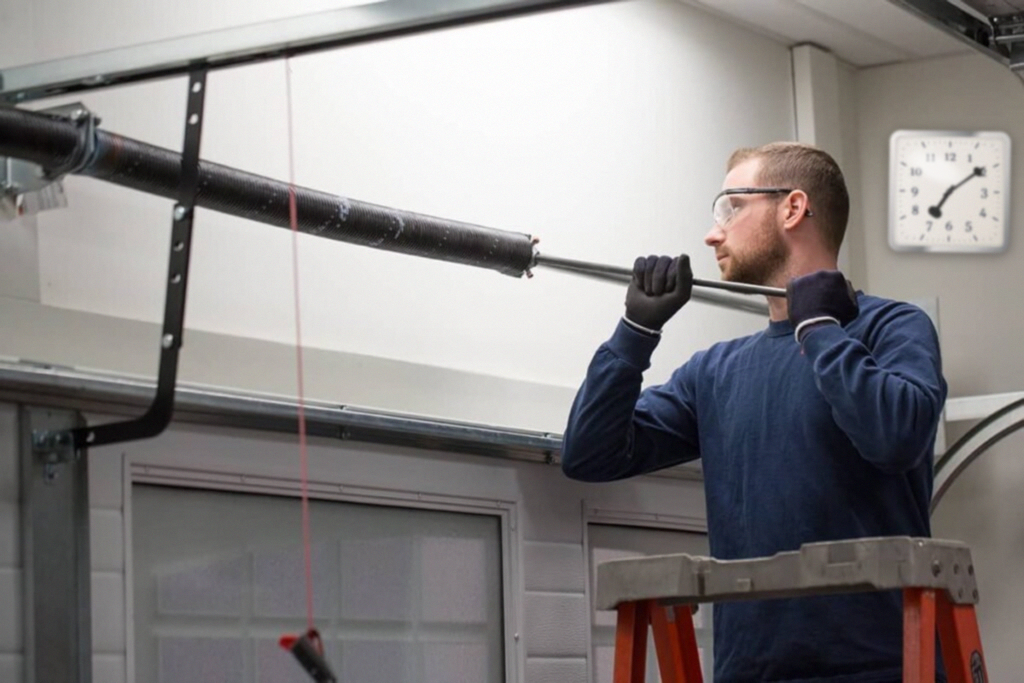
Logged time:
7h09
